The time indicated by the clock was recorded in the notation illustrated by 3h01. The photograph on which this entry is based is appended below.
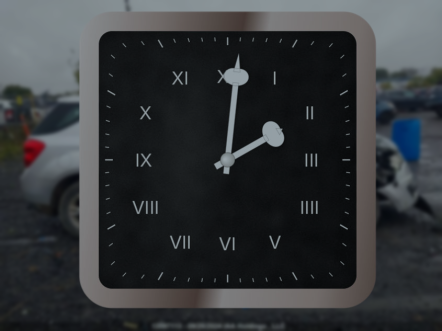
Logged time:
2h01
